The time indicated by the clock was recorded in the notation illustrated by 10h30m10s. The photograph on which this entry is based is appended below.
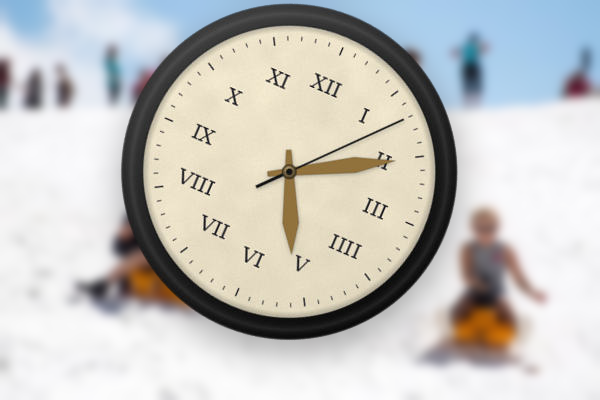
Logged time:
5h10m07s
